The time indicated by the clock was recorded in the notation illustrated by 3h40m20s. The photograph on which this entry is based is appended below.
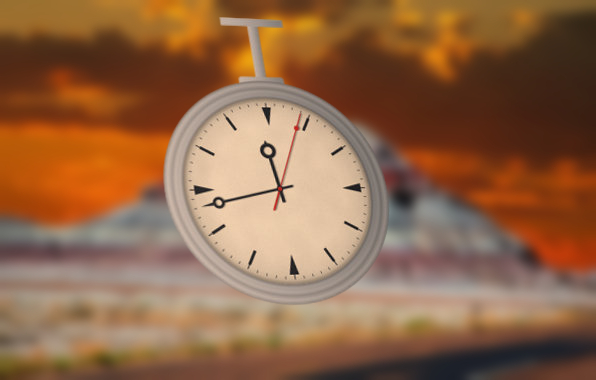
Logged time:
11h43m04s
